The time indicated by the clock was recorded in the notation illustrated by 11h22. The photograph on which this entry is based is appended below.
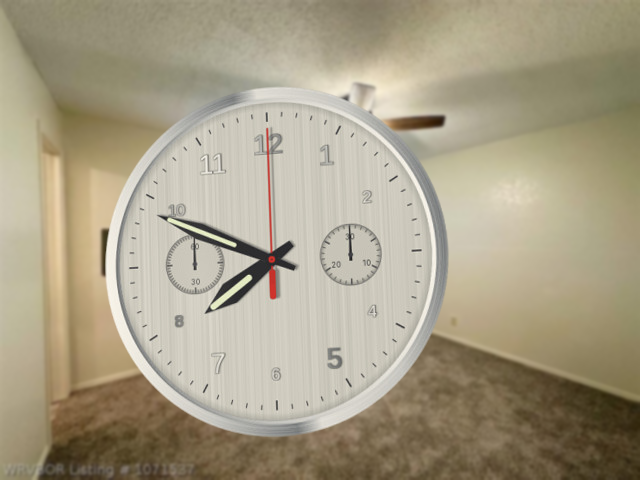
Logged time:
7h49
